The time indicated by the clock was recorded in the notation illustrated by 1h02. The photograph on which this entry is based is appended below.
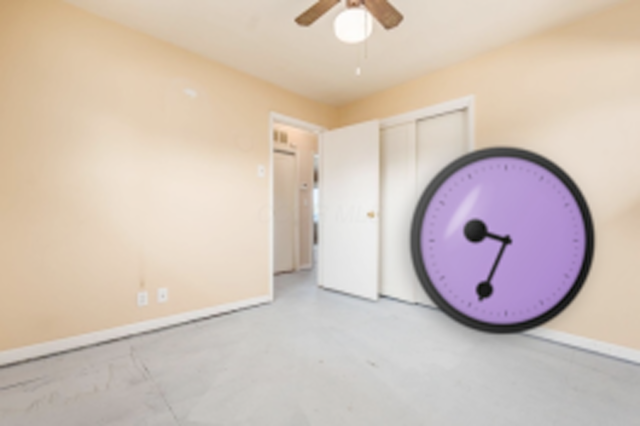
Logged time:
9h34
